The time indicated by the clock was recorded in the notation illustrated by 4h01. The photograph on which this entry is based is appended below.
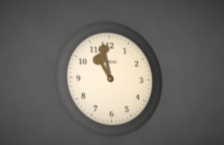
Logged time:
10h58
